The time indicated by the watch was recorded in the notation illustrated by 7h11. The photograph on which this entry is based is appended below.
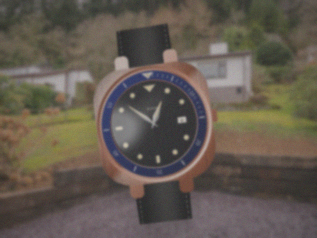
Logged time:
12h52
